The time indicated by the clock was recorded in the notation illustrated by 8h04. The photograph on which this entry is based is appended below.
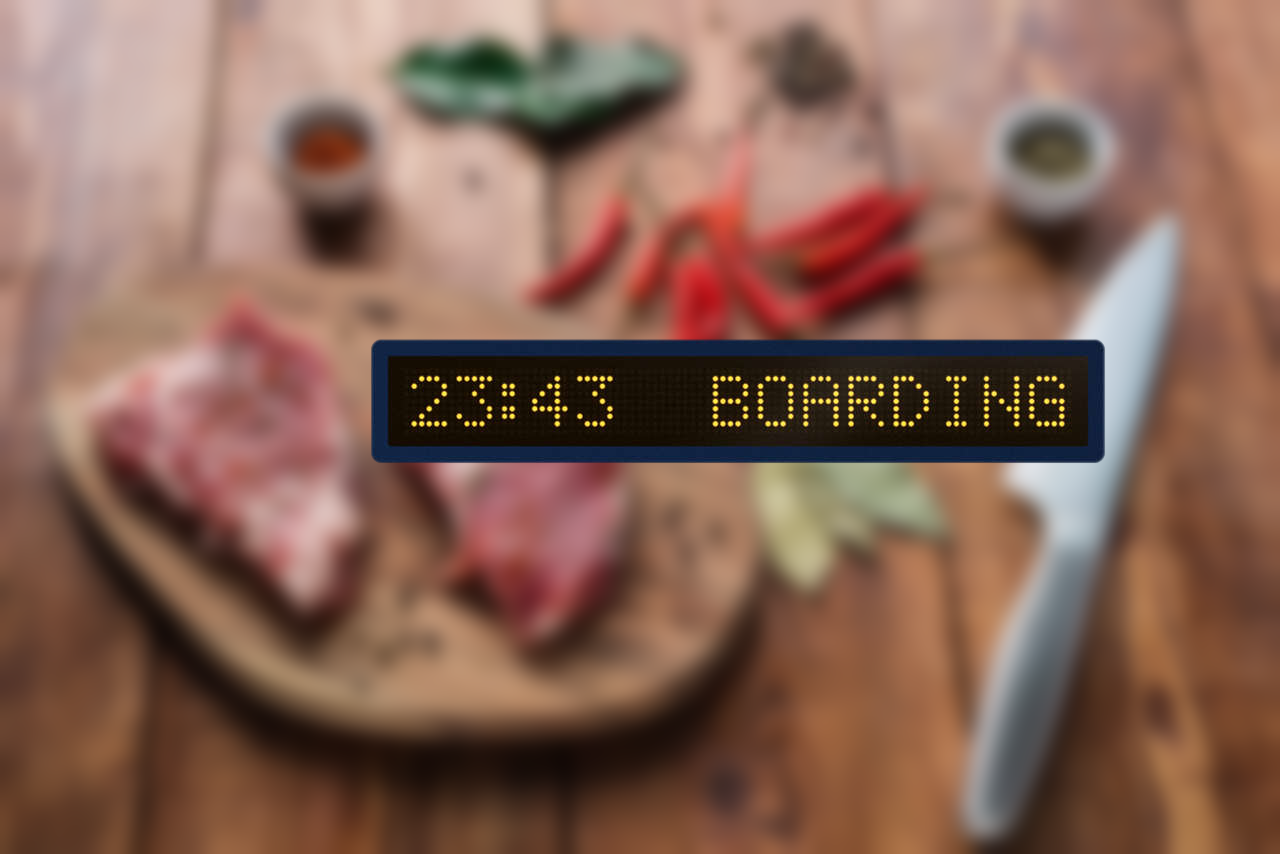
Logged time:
23h43
